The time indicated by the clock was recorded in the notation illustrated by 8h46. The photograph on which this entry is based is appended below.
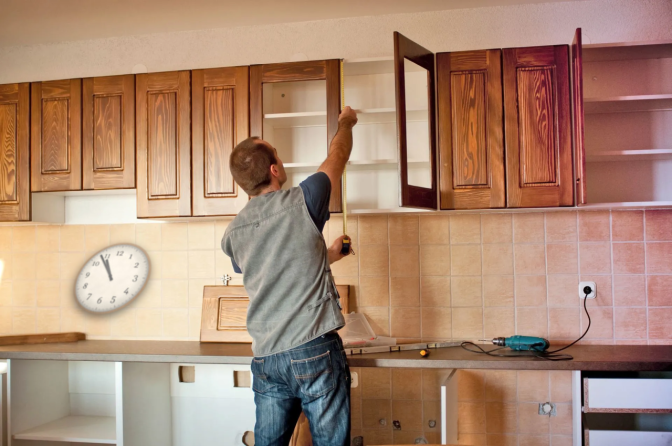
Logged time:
10h53
